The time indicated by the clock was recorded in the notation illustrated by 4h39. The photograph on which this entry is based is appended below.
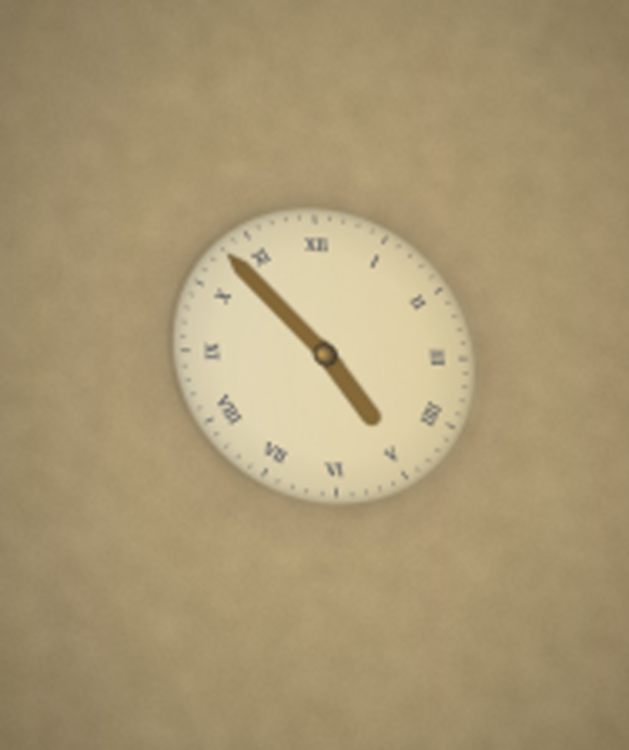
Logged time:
4h53
